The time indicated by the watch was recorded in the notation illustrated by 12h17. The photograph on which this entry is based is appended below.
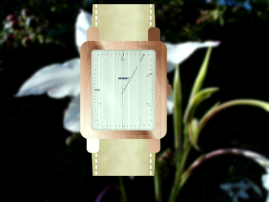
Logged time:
6h05
